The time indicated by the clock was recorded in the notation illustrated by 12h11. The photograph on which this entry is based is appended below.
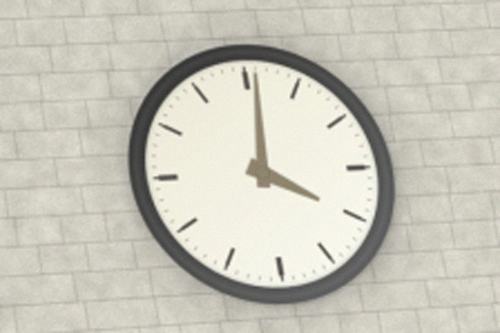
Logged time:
4h01
